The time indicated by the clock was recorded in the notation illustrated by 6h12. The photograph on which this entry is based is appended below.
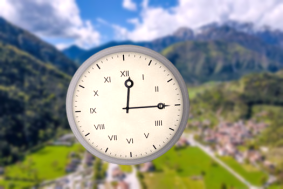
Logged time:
12h15
